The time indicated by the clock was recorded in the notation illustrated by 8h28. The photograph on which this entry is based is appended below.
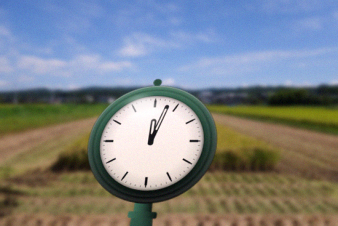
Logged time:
12h03
